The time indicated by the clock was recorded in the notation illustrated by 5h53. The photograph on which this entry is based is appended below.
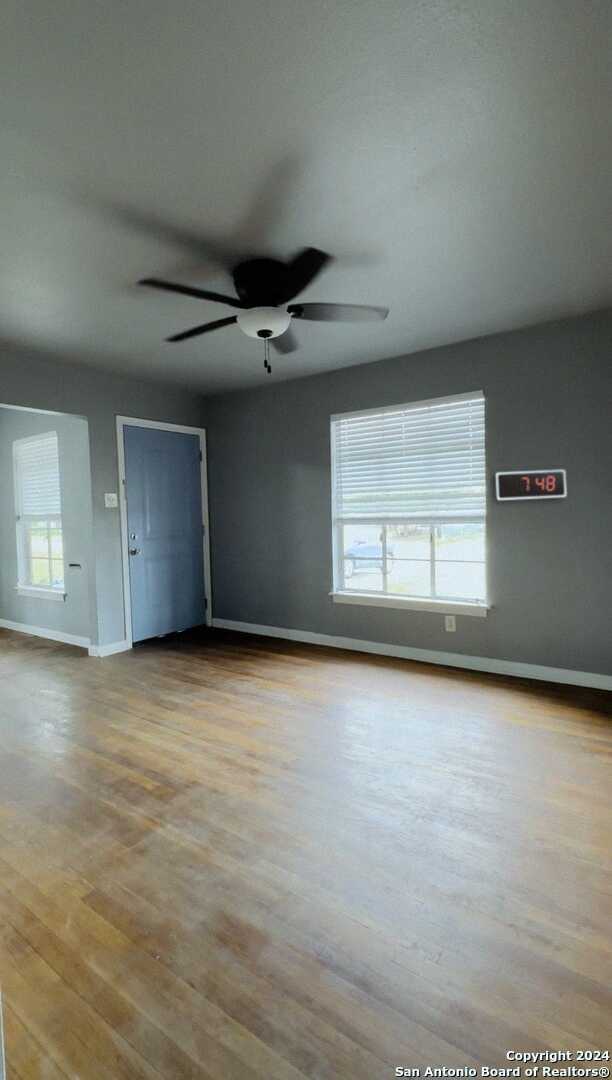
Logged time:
7h48
